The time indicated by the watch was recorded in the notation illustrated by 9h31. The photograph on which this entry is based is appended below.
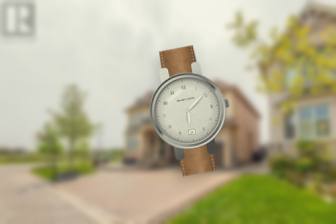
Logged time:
6h09
